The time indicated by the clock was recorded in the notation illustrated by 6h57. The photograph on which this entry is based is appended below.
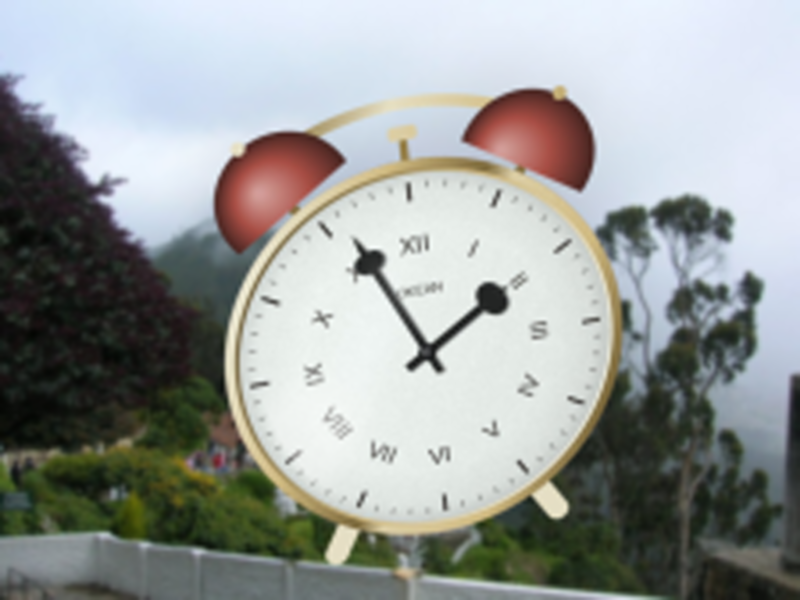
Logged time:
1h56
